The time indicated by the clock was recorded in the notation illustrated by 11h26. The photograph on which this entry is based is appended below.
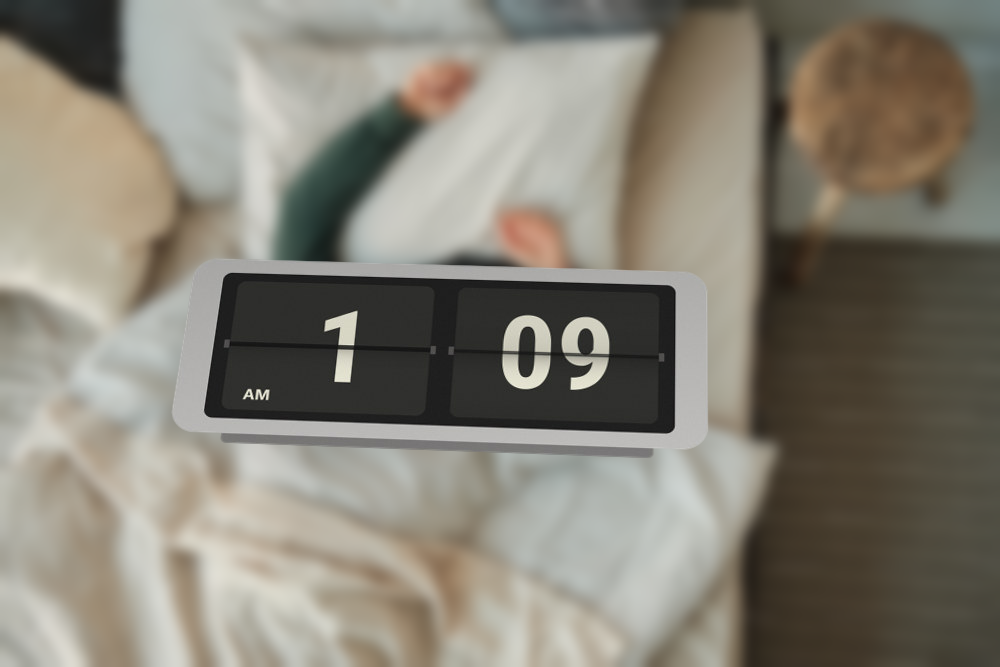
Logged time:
1h09
